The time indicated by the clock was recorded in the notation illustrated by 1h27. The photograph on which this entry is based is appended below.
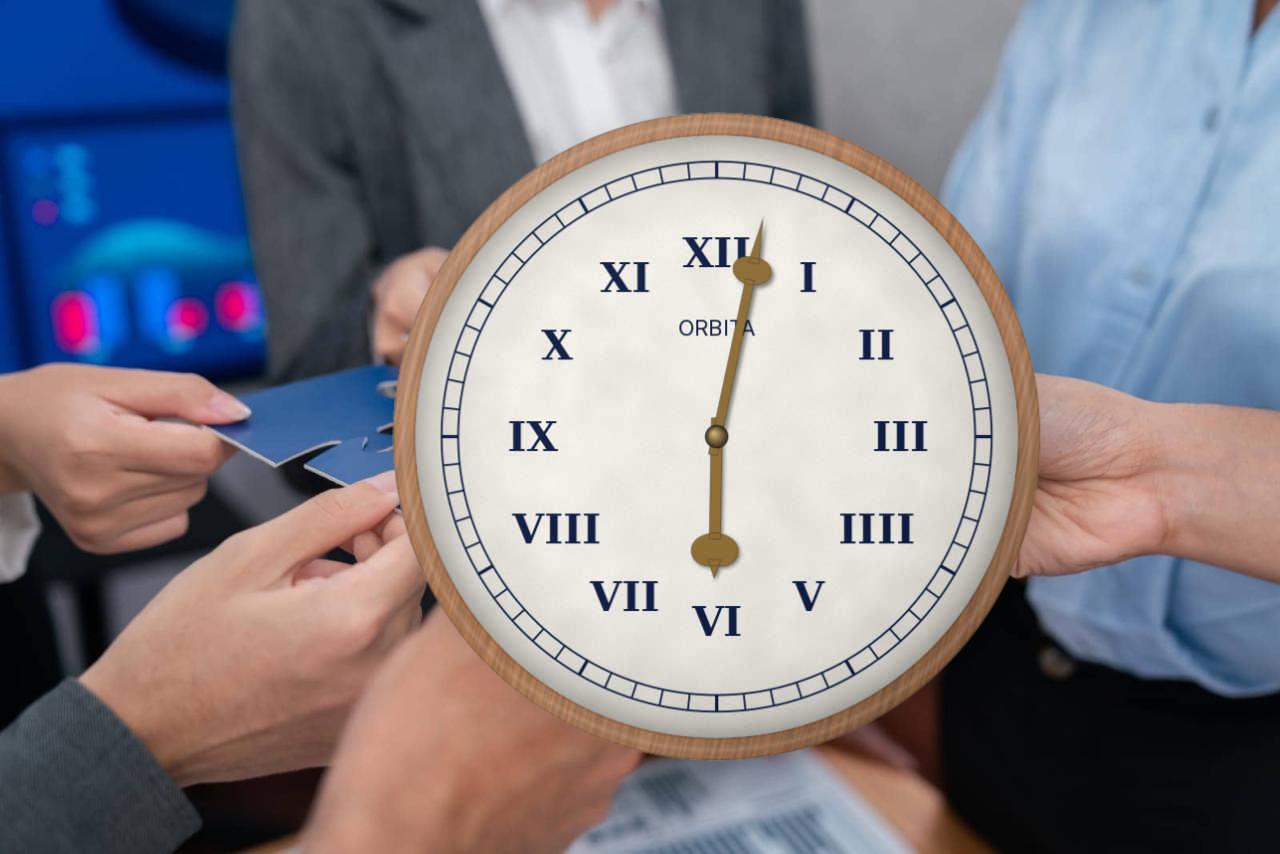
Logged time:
6h02
